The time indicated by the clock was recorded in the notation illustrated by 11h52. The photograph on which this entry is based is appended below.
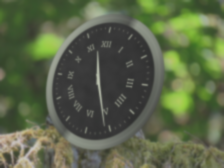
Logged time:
11h26
